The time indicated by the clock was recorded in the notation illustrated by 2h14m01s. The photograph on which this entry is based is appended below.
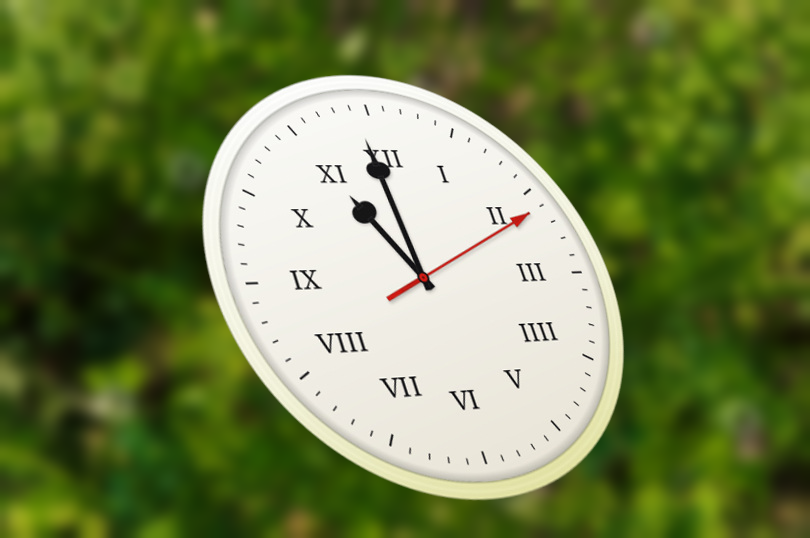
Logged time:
10h59m11s
